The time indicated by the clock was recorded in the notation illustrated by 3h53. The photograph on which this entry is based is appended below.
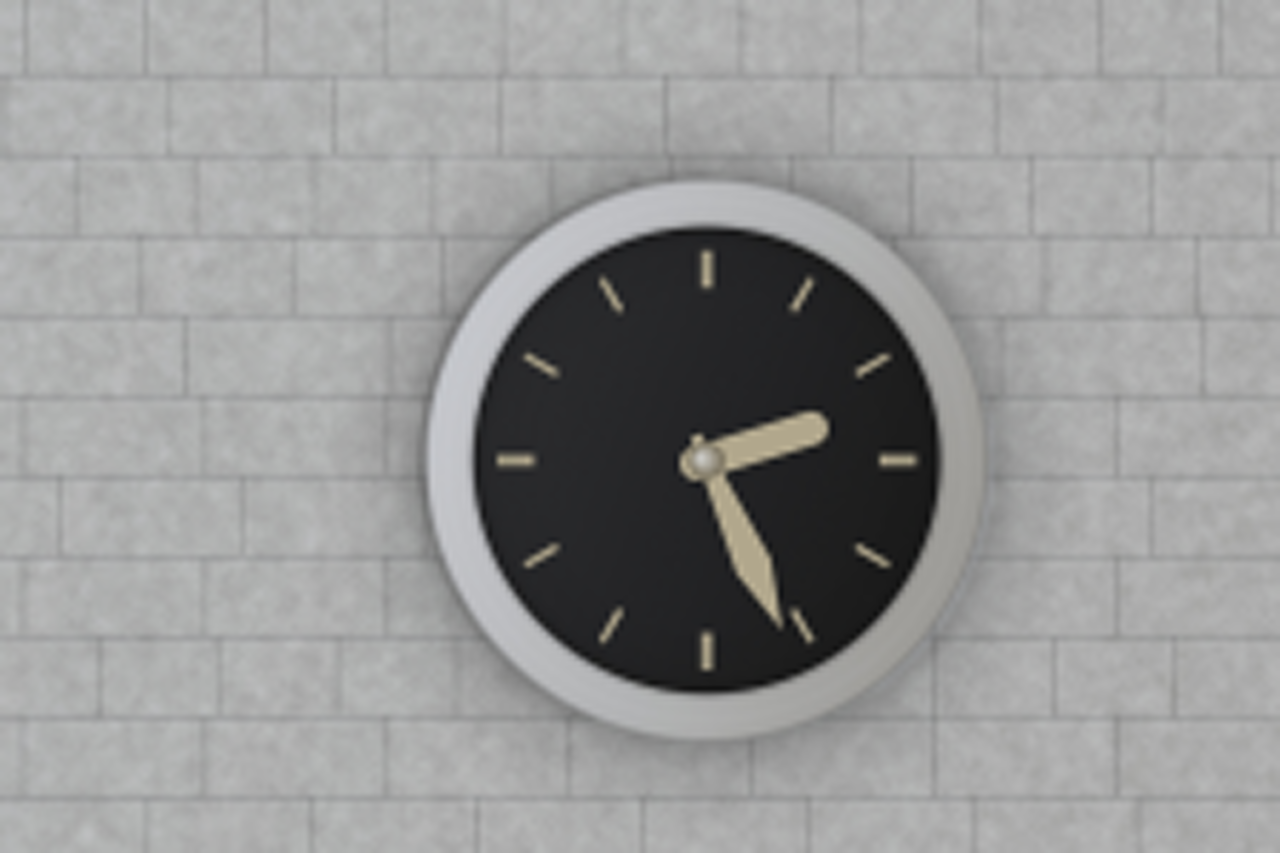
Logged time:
2h26
